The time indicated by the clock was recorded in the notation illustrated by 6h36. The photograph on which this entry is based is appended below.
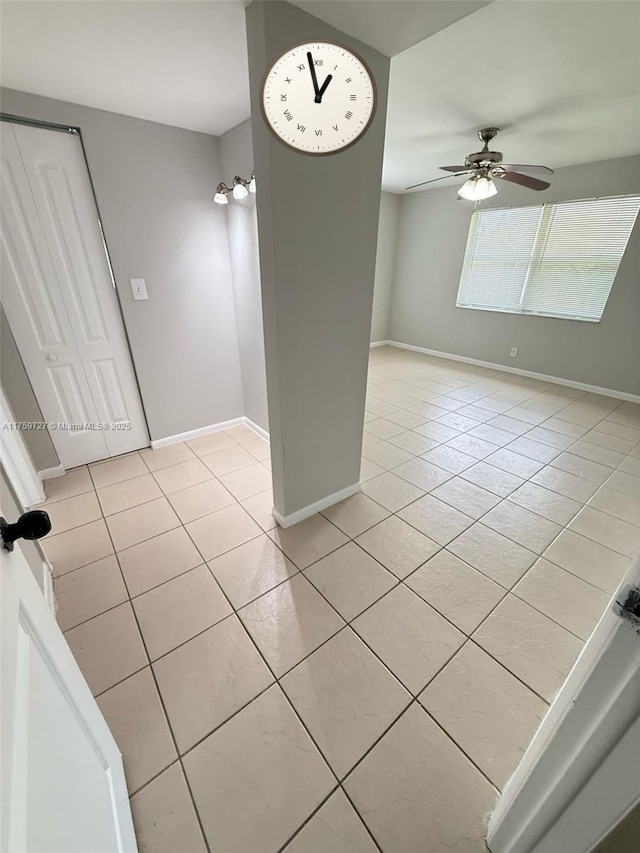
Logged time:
12h58
